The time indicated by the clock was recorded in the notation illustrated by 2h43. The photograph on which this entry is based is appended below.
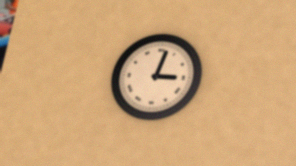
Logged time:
3h02
